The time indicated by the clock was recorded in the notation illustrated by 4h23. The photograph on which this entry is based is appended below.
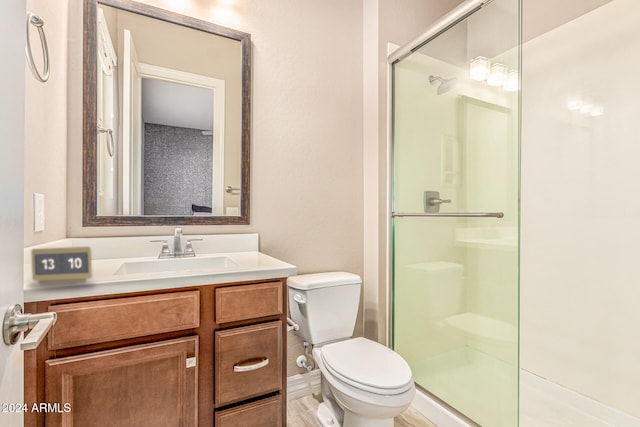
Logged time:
13h10
